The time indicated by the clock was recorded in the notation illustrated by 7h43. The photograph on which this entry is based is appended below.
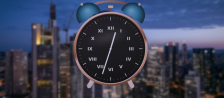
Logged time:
12h33
